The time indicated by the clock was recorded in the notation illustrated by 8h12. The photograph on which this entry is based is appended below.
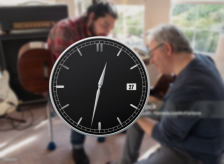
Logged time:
12h32
